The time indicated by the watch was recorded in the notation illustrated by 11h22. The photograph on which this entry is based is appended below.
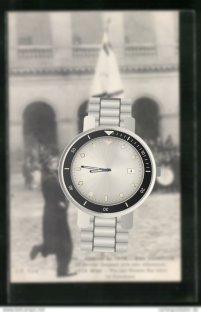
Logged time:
8h46
